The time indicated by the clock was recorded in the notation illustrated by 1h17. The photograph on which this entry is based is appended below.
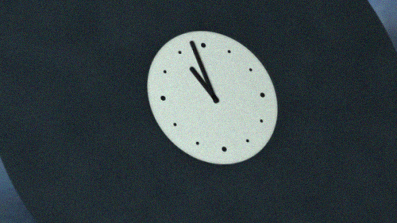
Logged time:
10h58
